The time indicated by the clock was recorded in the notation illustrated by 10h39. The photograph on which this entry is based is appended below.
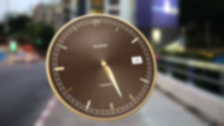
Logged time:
5h27
